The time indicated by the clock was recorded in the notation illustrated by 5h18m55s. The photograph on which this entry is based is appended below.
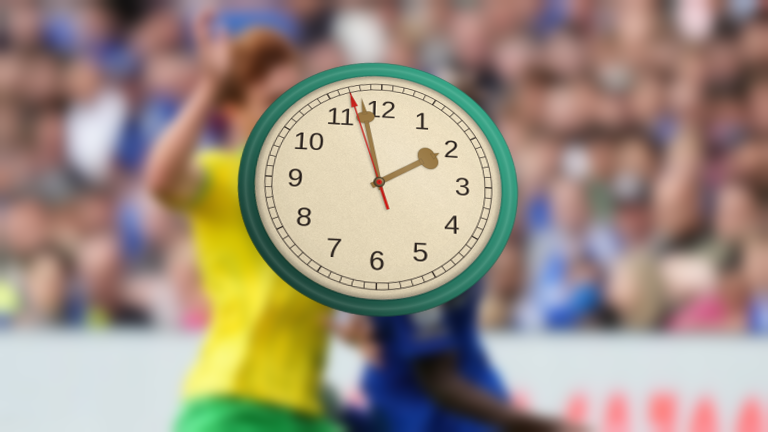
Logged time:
1h57m57s
